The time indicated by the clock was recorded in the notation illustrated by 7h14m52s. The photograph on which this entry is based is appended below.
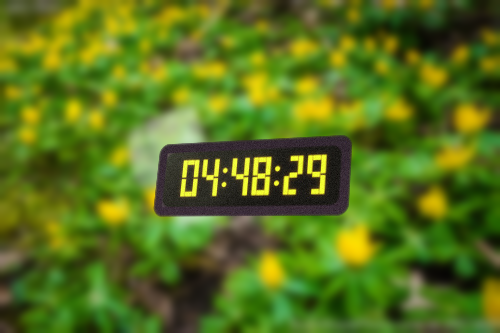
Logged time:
4h48m29s
